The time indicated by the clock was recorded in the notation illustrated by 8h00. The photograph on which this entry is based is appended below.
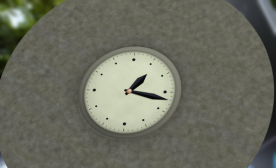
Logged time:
1h17
